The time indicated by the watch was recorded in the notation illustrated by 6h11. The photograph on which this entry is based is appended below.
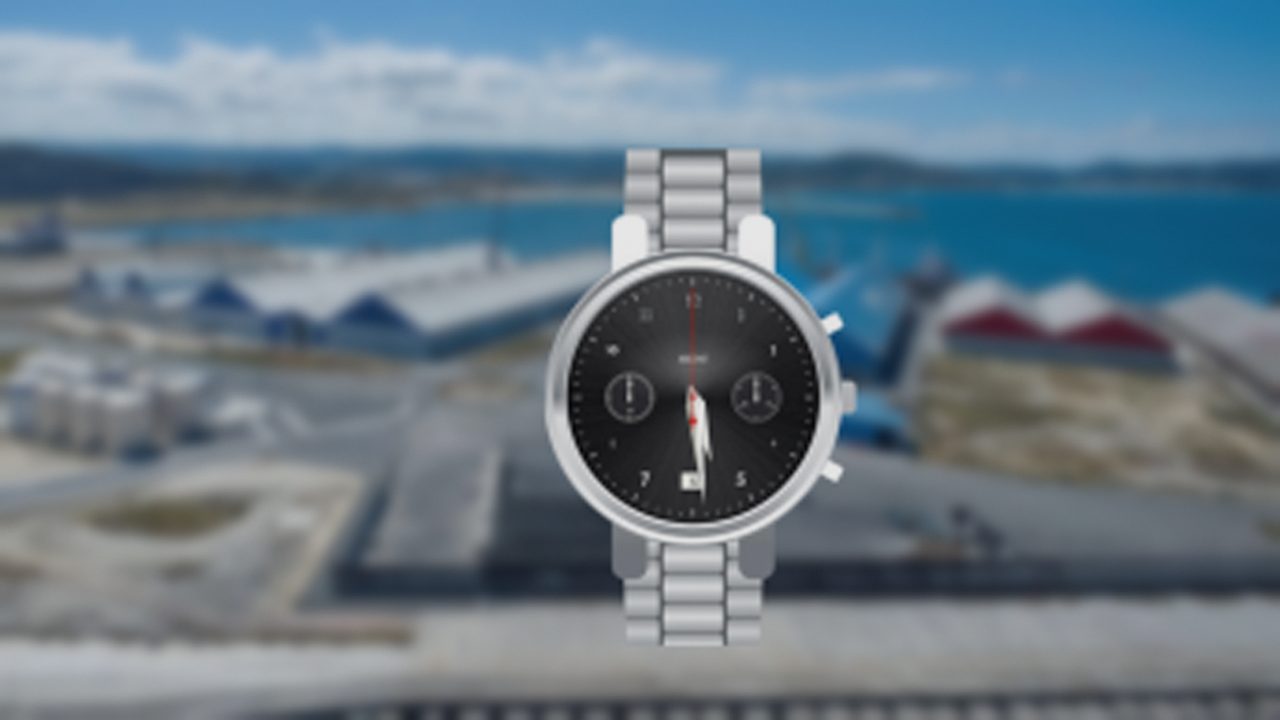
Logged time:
5h29
